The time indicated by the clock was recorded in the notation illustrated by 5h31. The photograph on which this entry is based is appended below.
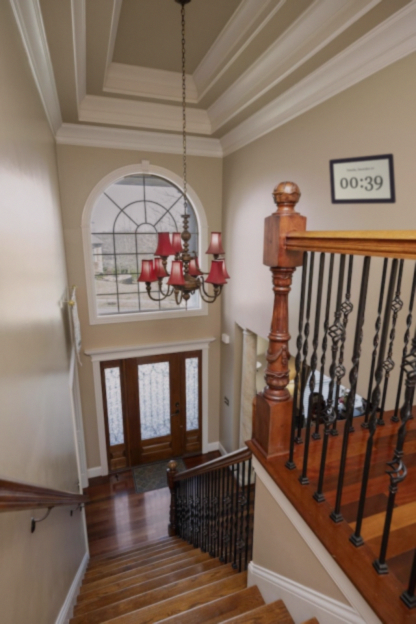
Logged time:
0h39
